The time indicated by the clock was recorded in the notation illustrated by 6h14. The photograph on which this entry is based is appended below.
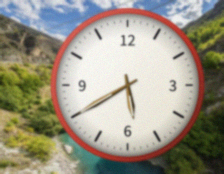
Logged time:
5h40
